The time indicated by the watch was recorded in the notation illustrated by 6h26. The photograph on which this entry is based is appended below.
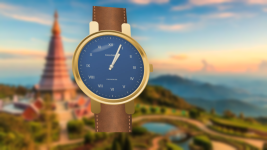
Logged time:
1h04
